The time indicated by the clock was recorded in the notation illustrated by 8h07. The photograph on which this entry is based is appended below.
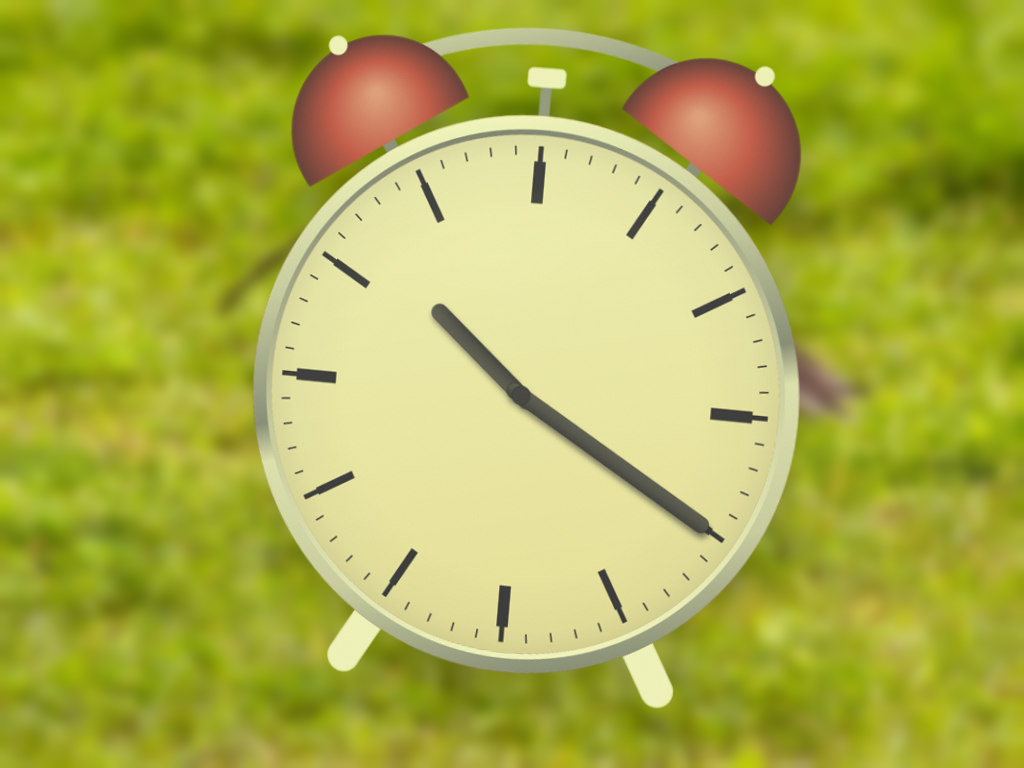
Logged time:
10h20
